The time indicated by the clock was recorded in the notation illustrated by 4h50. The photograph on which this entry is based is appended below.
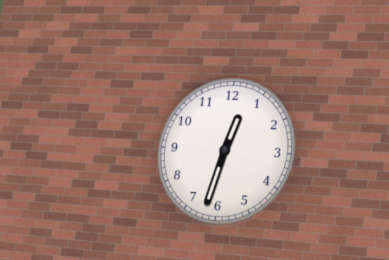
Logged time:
12h32
